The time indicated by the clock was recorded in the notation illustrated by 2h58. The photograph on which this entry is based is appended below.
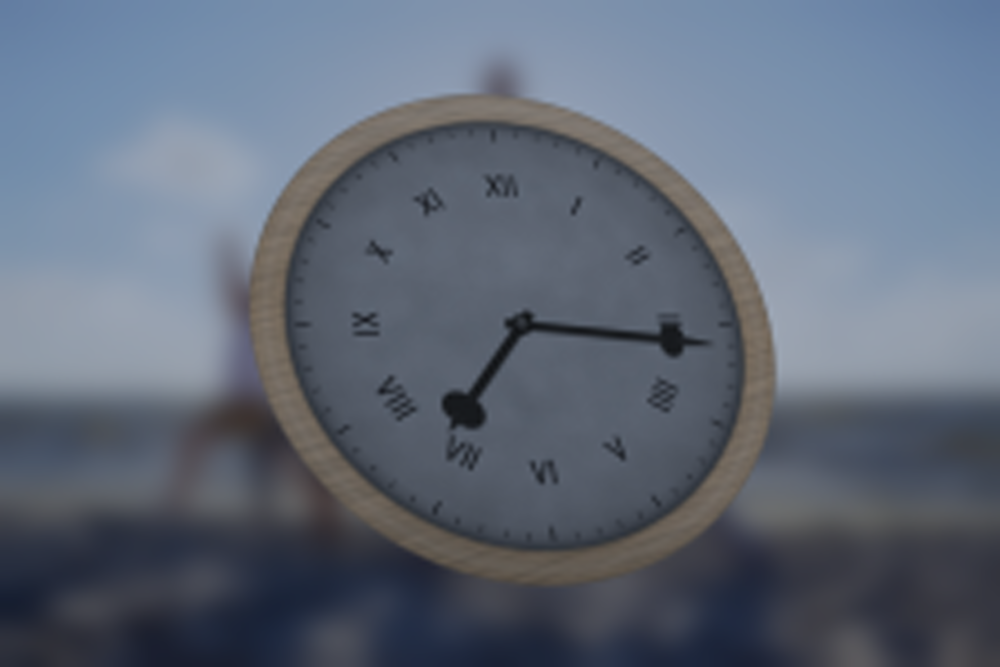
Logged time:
7h16
